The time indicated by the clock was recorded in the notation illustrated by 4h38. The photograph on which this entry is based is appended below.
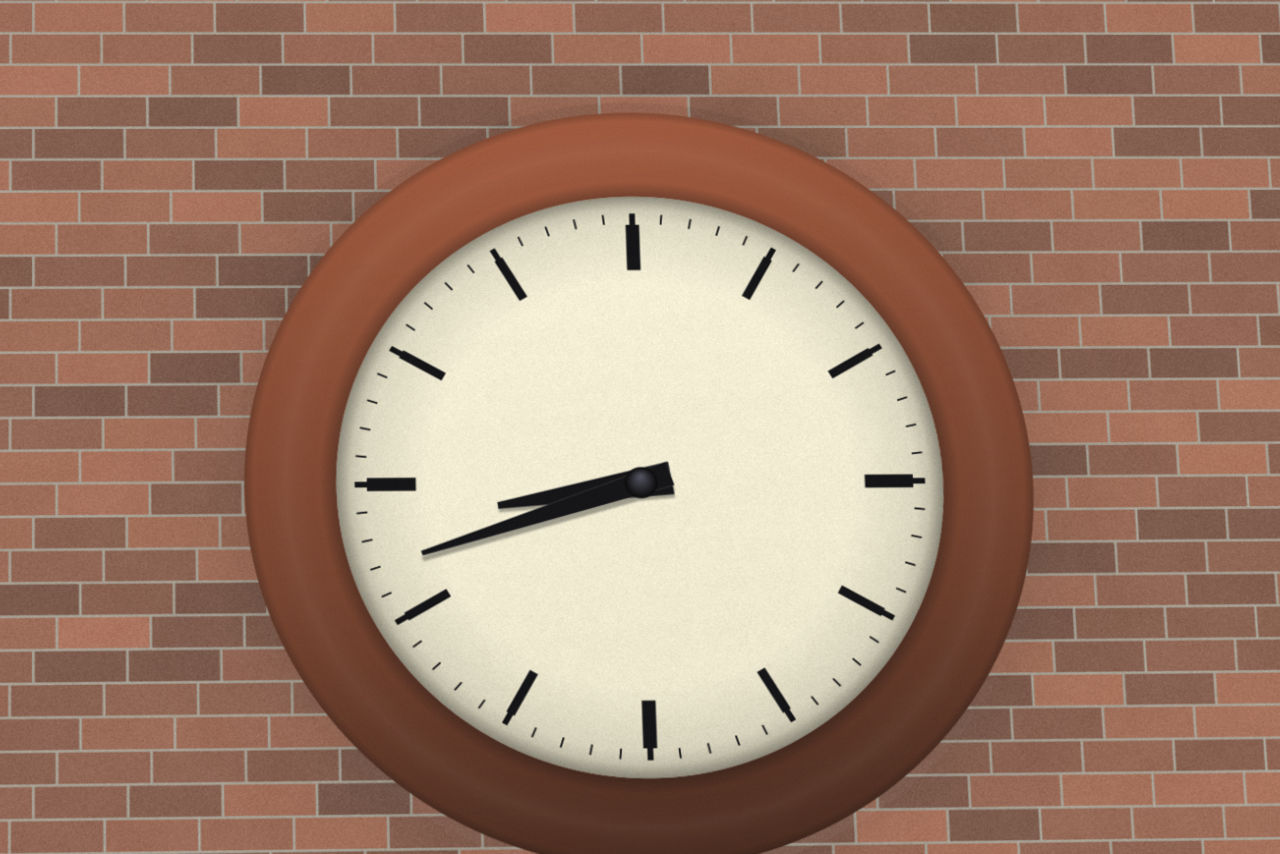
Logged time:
8h42
